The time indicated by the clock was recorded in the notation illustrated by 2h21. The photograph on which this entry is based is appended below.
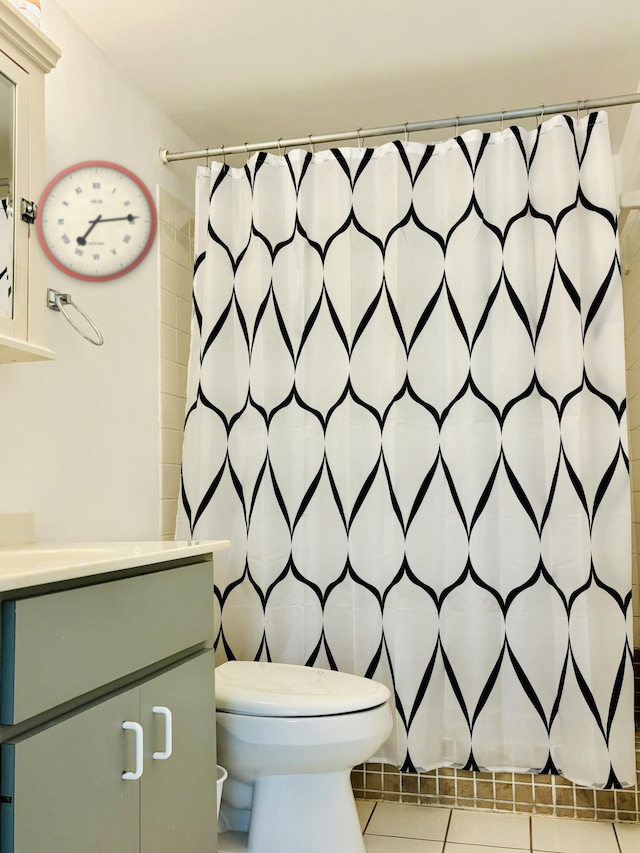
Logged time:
7h14
